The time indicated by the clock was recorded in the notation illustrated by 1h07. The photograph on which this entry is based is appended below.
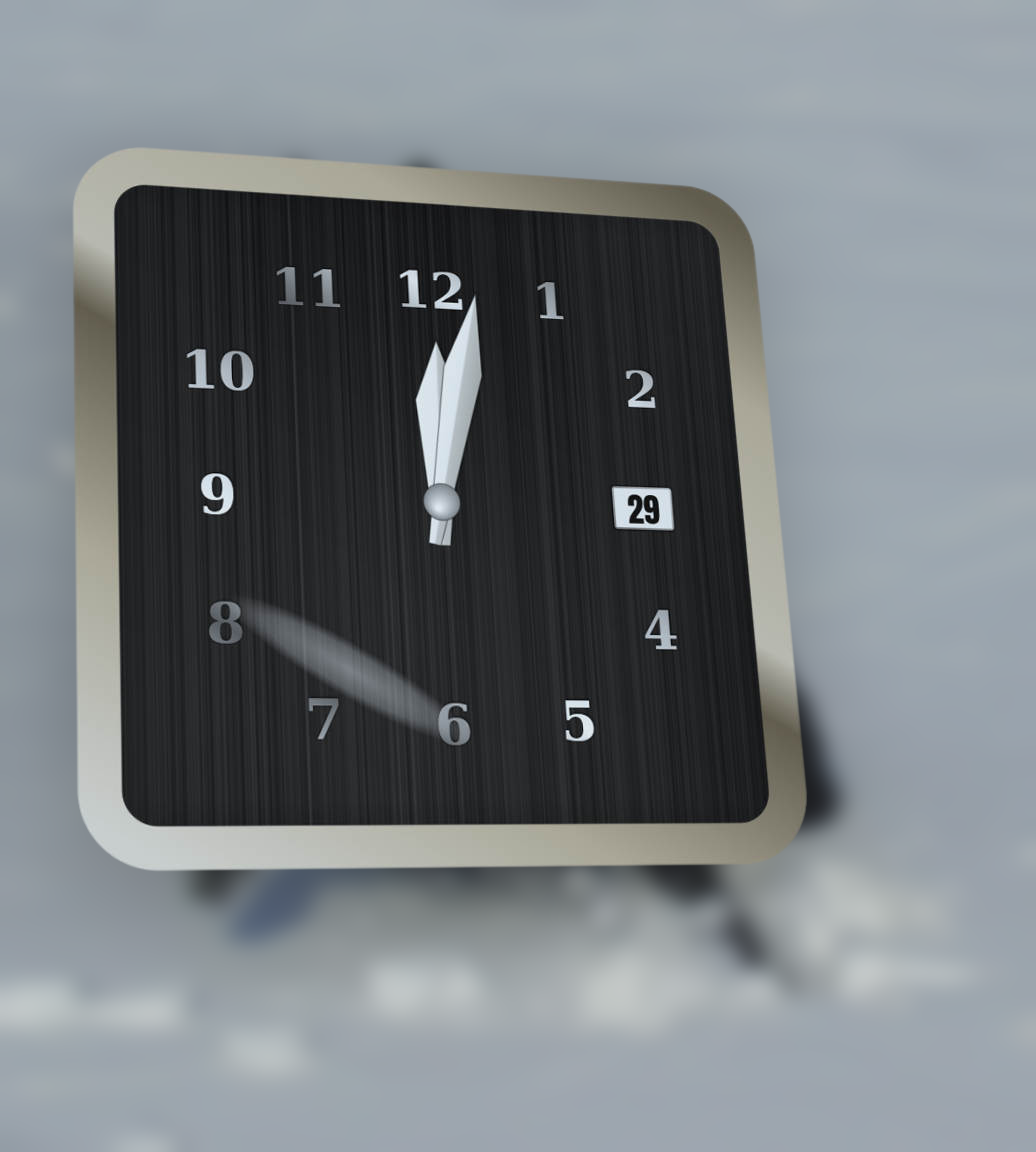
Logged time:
12h02
